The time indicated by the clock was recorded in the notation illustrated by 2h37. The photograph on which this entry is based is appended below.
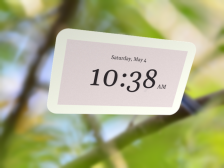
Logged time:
10h38
